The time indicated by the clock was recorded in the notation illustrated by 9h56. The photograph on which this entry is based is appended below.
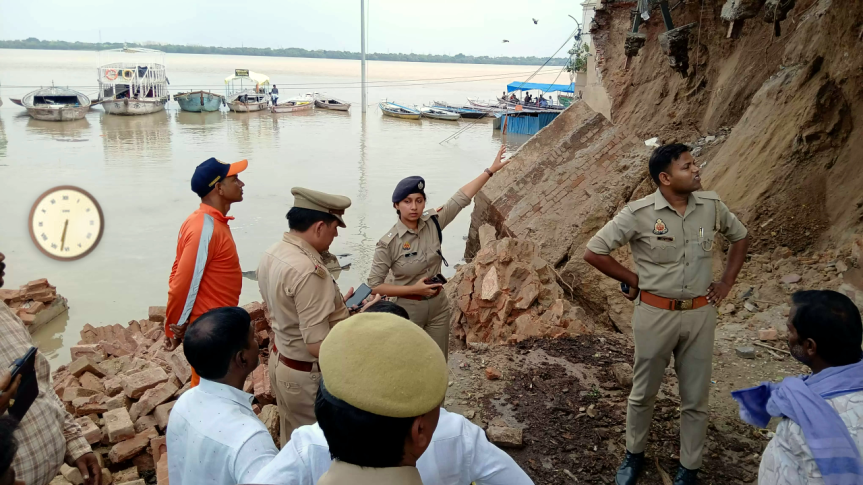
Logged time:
6h32
